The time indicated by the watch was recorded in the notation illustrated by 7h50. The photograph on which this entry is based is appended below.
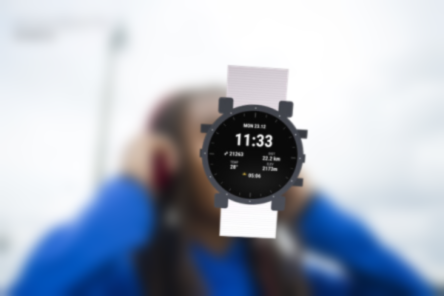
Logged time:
11h33
